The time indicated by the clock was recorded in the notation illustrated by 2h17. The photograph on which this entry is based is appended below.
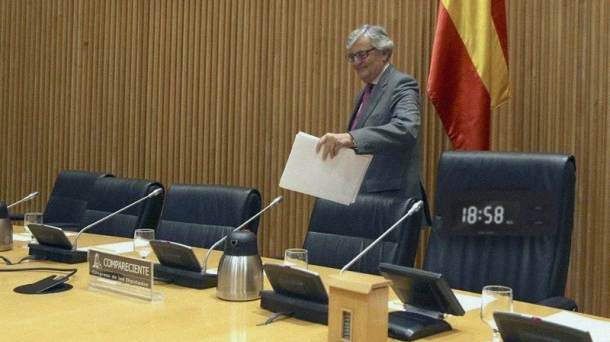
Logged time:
18h58
